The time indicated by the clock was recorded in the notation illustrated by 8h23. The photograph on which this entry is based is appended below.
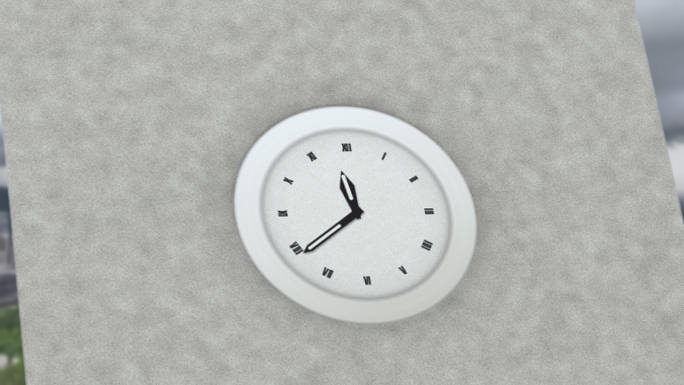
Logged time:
11h39
